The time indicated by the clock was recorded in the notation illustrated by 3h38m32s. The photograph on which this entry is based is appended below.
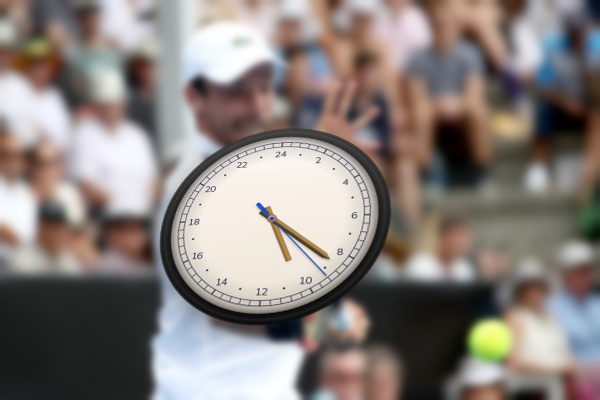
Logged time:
10h21m23s
